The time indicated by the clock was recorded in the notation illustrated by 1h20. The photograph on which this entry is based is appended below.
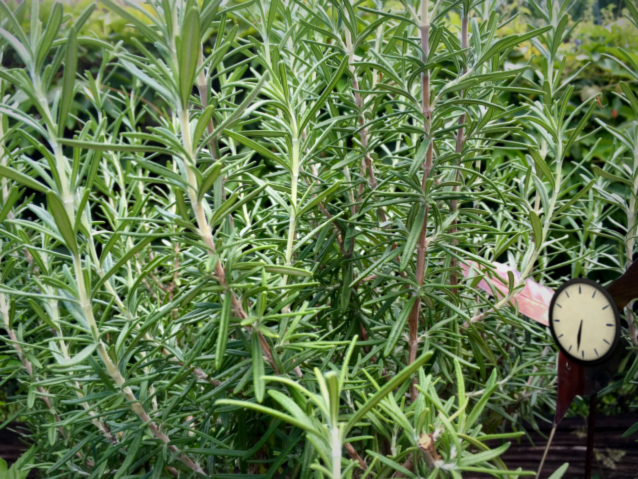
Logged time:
6h32
